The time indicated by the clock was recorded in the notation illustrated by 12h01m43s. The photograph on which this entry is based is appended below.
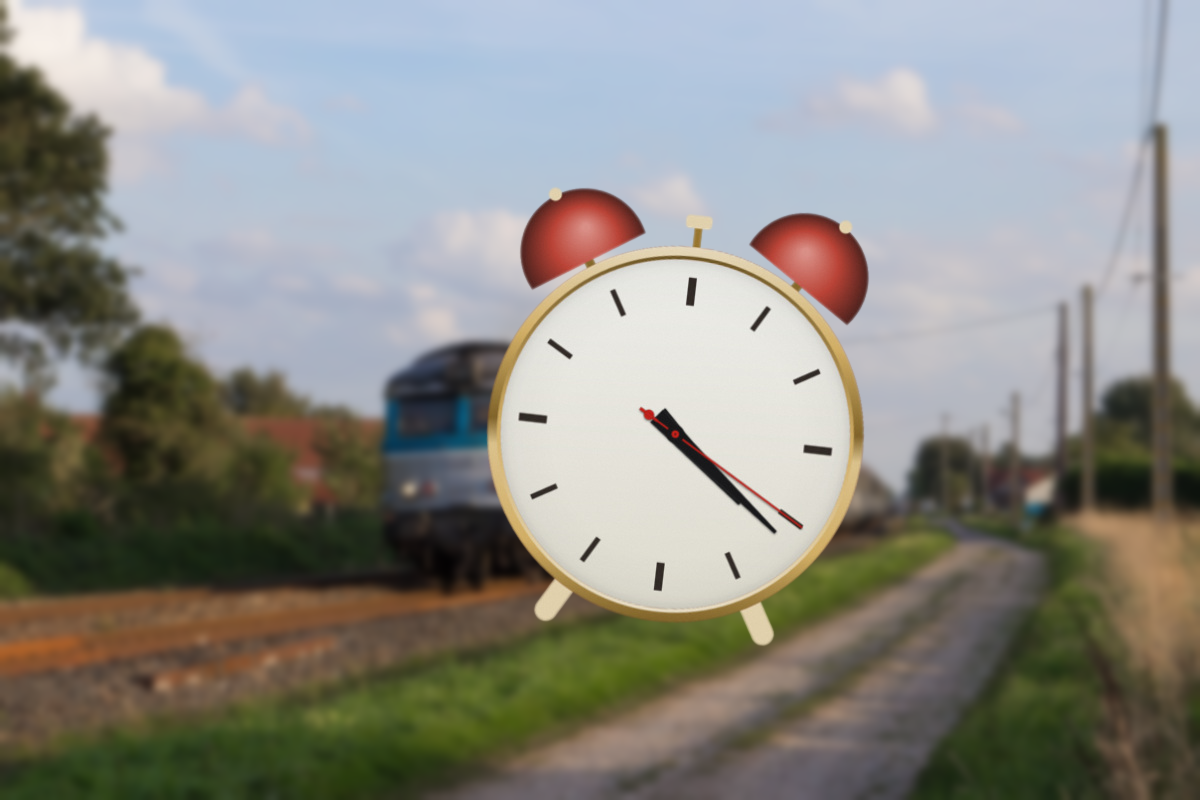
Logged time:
4h21m20s
